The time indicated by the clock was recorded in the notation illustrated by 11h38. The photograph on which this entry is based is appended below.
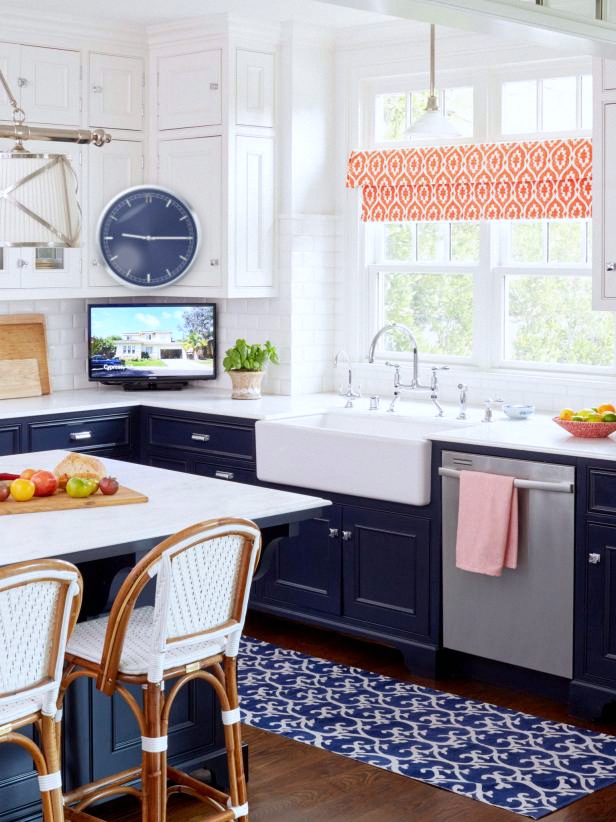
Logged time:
9h15
